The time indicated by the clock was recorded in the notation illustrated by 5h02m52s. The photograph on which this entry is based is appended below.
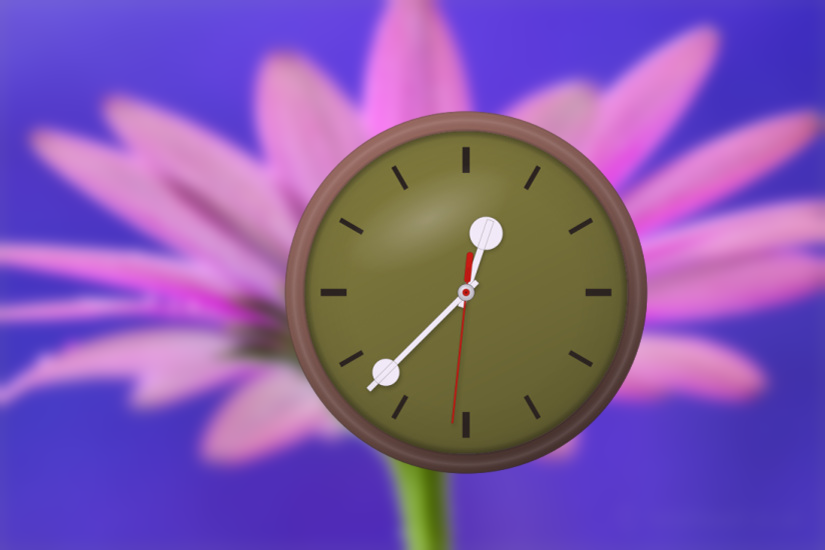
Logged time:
12h37m31s
